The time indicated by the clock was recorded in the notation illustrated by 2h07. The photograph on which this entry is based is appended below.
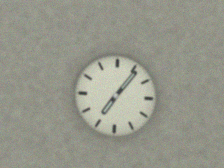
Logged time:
7h06
